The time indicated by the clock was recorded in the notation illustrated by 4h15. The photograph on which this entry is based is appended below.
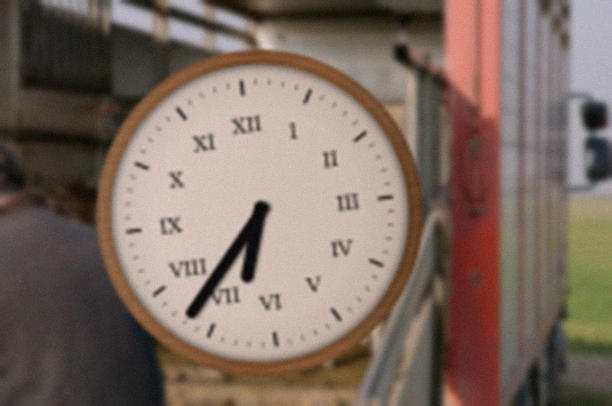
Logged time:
6h37
